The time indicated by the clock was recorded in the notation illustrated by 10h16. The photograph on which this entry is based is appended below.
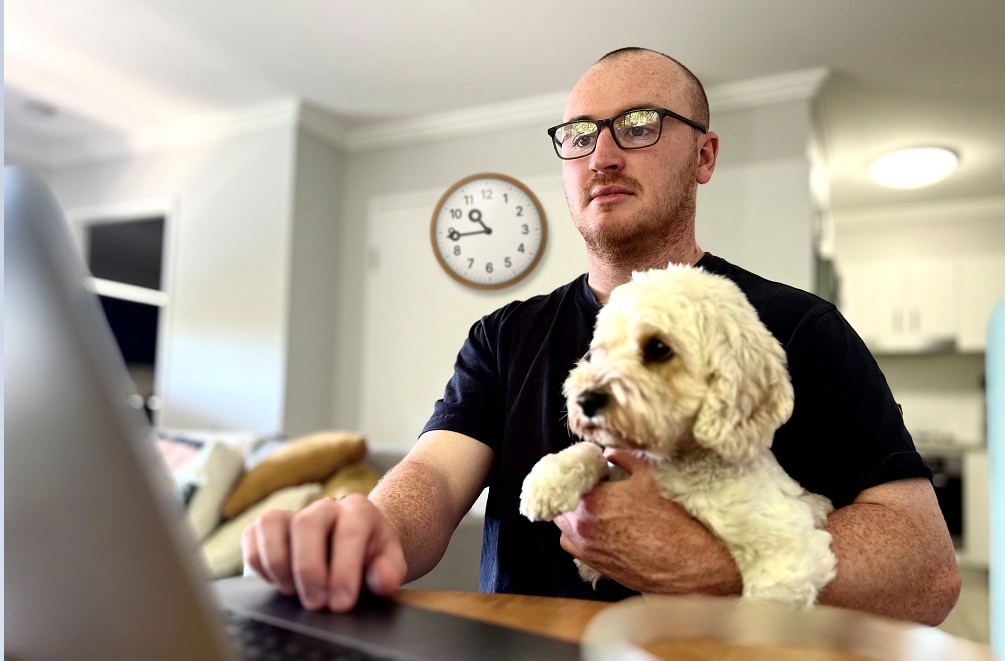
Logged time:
10h44
